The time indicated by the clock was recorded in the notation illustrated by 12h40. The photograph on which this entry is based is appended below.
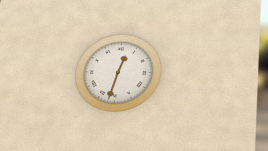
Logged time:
12h32
